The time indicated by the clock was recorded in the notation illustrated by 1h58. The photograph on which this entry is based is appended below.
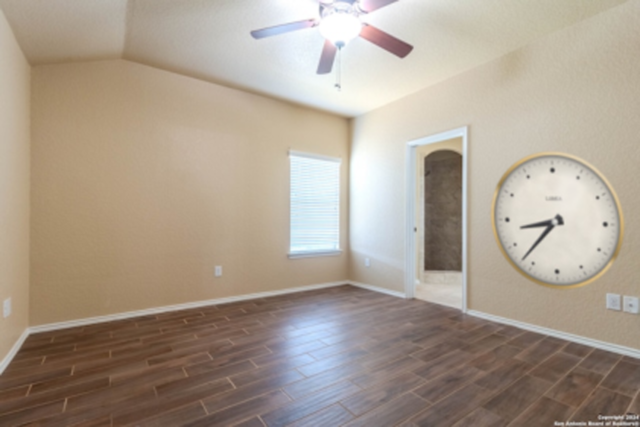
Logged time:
8h37
